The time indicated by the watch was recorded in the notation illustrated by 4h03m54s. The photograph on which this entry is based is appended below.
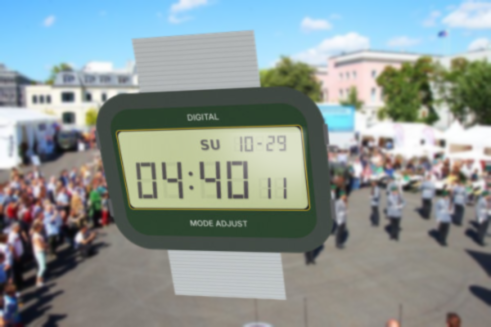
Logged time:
4h40m11s
